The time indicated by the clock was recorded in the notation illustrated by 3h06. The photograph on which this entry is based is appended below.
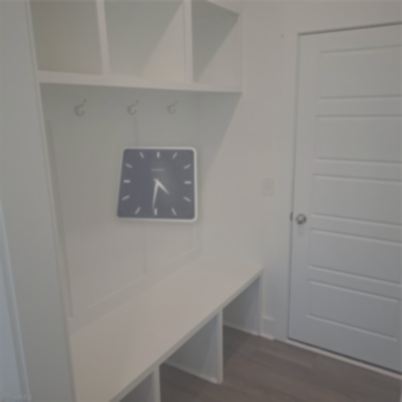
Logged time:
4h31
